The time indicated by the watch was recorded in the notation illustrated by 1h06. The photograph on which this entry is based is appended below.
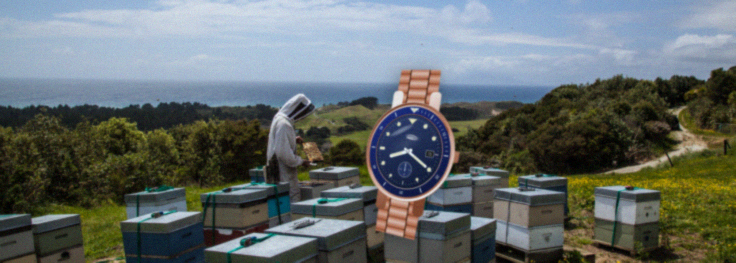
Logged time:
8h20
